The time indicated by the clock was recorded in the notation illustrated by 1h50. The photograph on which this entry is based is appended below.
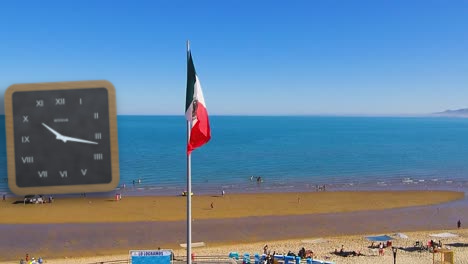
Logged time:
10h17
